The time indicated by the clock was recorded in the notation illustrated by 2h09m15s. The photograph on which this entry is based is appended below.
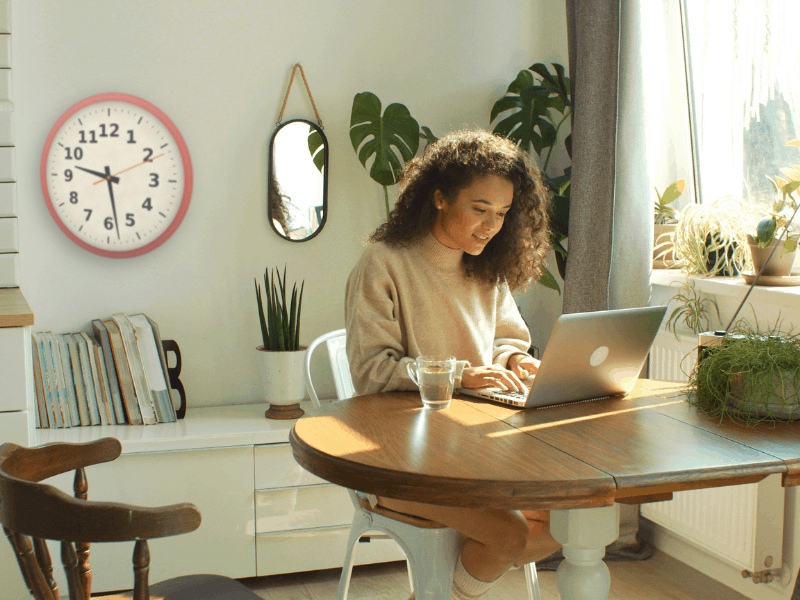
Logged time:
9h28m11s
